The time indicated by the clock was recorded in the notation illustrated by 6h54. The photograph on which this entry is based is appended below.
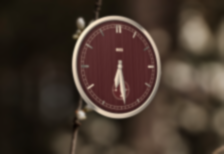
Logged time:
6h29
